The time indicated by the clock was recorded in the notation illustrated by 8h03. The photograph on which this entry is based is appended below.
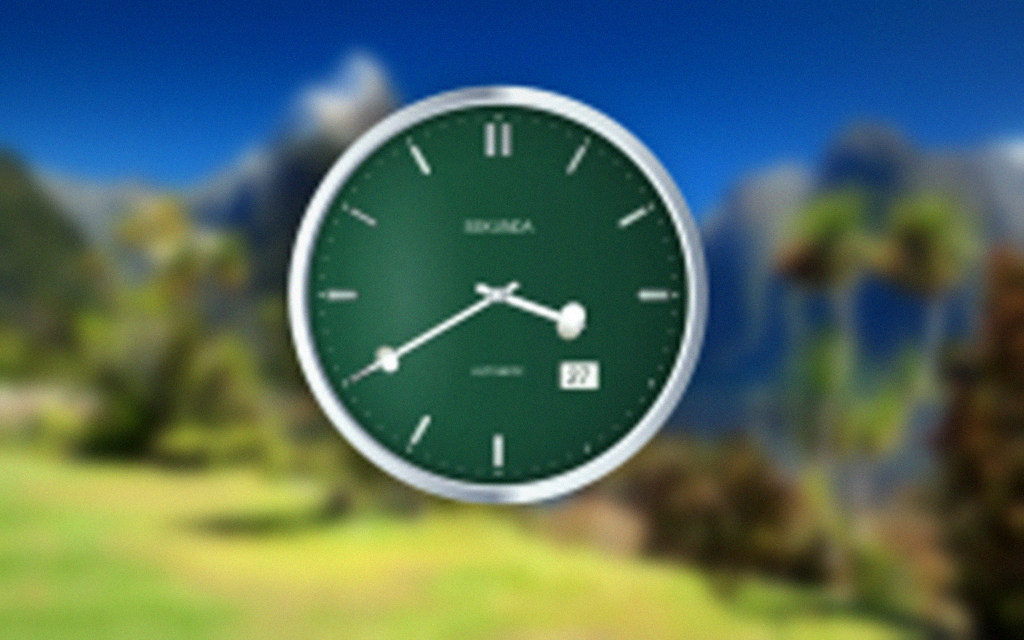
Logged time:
3h40
